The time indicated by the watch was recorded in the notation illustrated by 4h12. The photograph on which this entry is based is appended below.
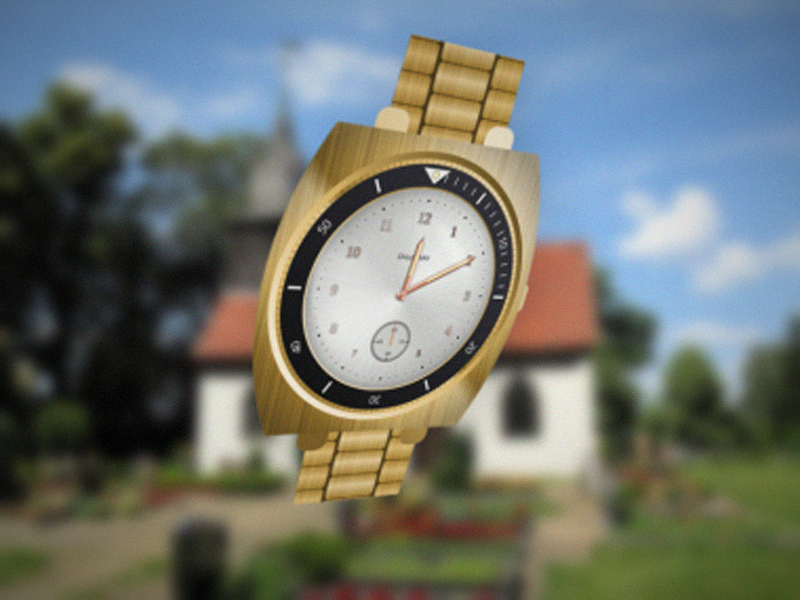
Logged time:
12h10
